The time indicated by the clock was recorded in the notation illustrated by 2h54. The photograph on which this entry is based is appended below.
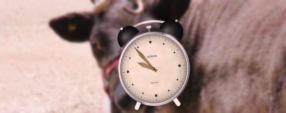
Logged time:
9h54
